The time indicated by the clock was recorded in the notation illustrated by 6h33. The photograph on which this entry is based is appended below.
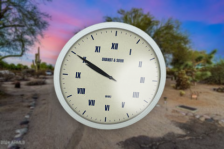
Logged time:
9h50
